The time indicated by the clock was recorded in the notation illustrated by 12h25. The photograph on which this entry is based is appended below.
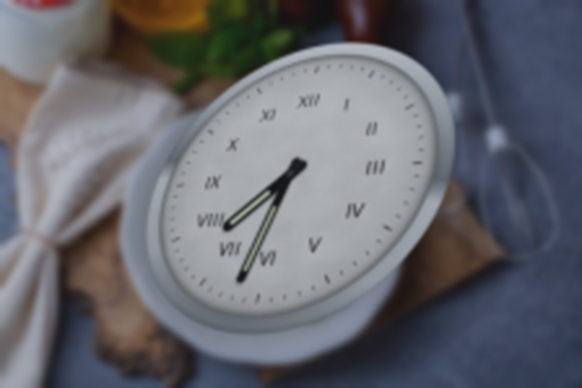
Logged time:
7h32
